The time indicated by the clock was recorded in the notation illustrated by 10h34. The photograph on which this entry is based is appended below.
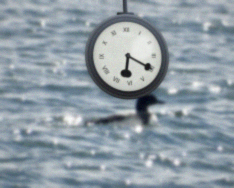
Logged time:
6h20
